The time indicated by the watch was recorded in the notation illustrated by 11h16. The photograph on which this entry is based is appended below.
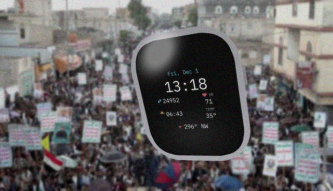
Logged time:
13h18
